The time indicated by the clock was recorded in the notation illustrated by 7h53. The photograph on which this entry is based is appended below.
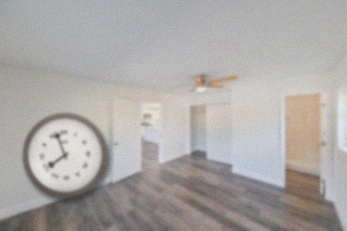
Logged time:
7h57
